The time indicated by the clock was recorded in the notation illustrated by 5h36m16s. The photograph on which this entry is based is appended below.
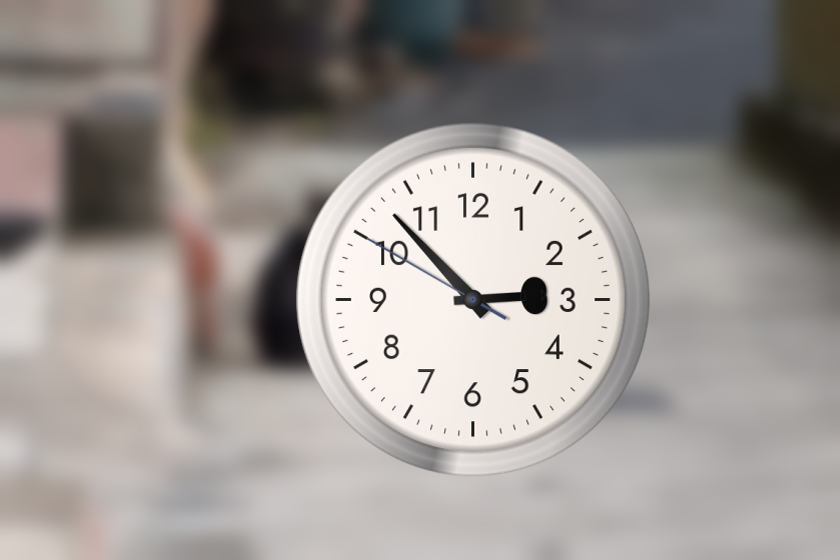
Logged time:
2h52m50s
